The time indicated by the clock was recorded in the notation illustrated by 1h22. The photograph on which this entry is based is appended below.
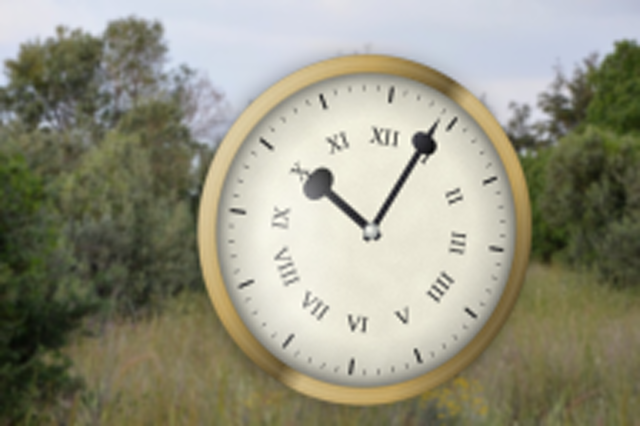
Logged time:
10h04
